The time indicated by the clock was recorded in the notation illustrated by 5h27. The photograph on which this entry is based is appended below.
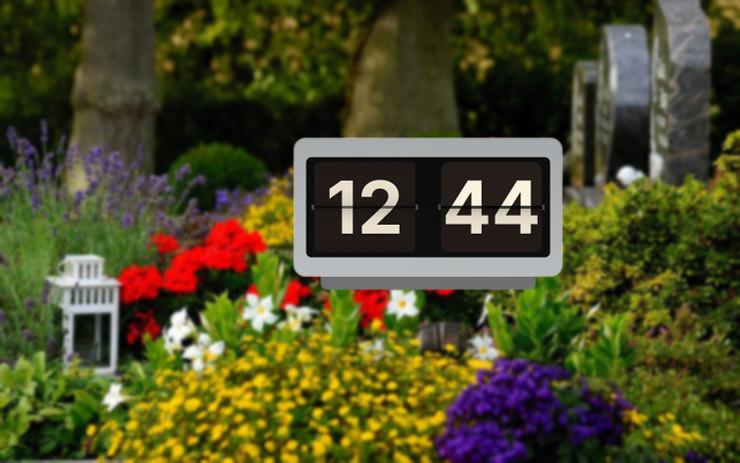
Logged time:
12h44
